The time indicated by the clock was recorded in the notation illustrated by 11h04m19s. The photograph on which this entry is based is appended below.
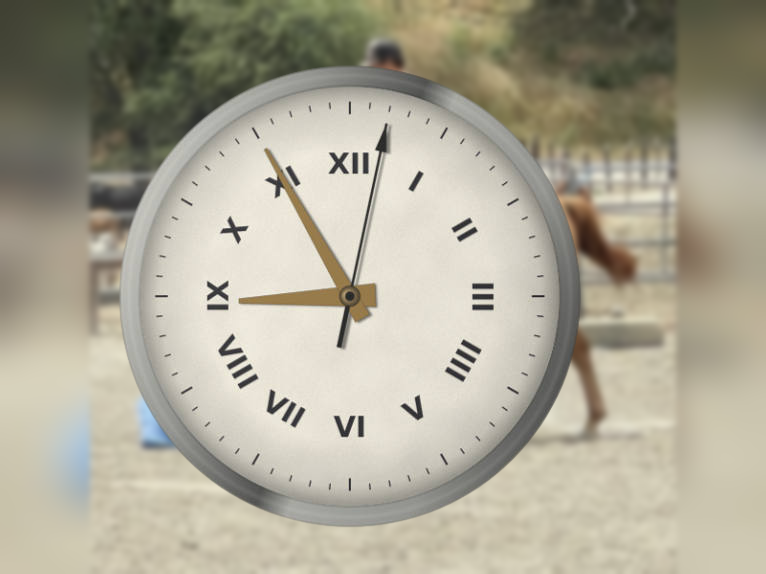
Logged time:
8h55m02s
